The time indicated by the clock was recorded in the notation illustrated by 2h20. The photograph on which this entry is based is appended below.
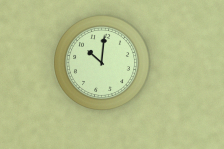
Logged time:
9h59
